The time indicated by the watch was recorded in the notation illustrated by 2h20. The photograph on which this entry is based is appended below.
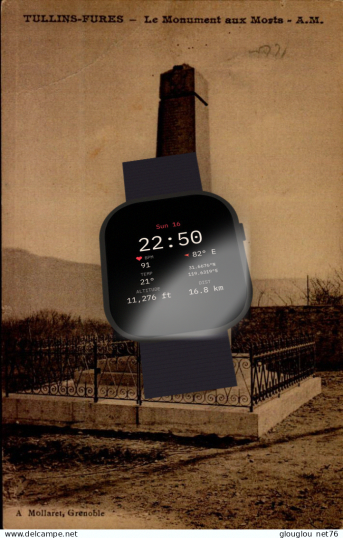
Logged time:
22h50
